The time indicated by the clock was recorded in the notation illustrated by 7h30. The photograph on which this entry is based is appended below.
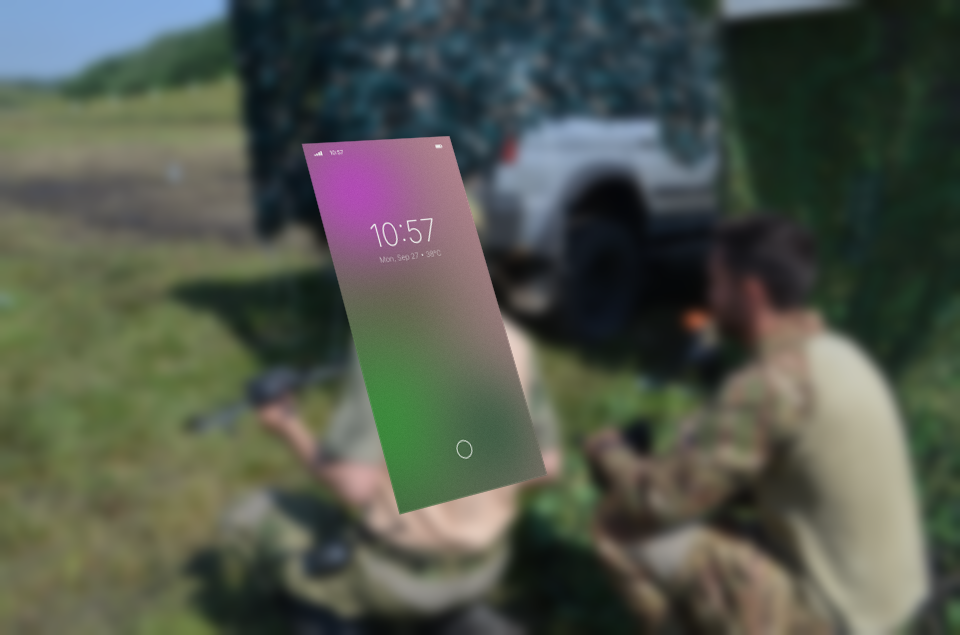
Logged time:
10h57
